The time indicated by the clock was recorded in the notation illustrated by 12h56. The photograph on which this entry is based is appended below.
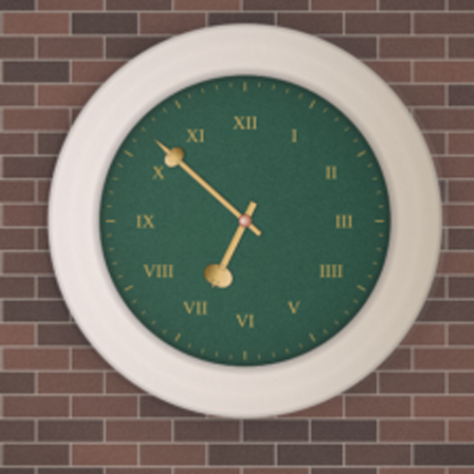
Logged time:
6h52
